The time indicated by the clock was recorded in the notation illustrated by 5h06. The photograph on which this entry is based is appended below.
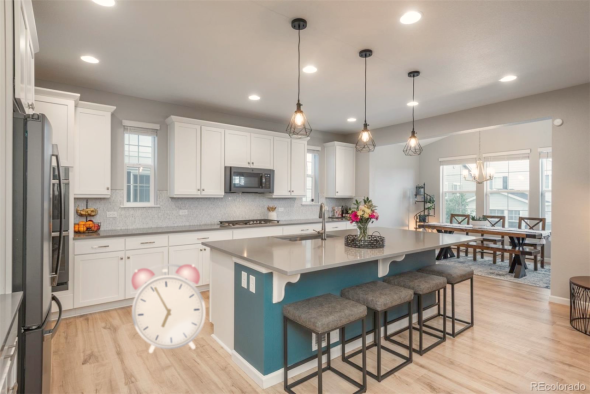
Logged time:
6h56
